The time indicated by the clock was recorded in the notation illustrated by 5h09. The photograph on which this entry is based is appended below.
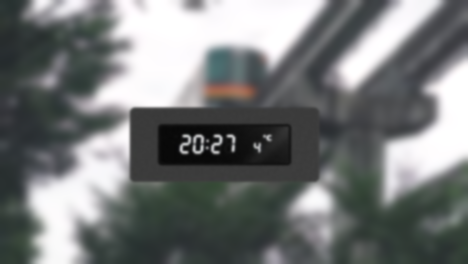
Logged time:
20h27
